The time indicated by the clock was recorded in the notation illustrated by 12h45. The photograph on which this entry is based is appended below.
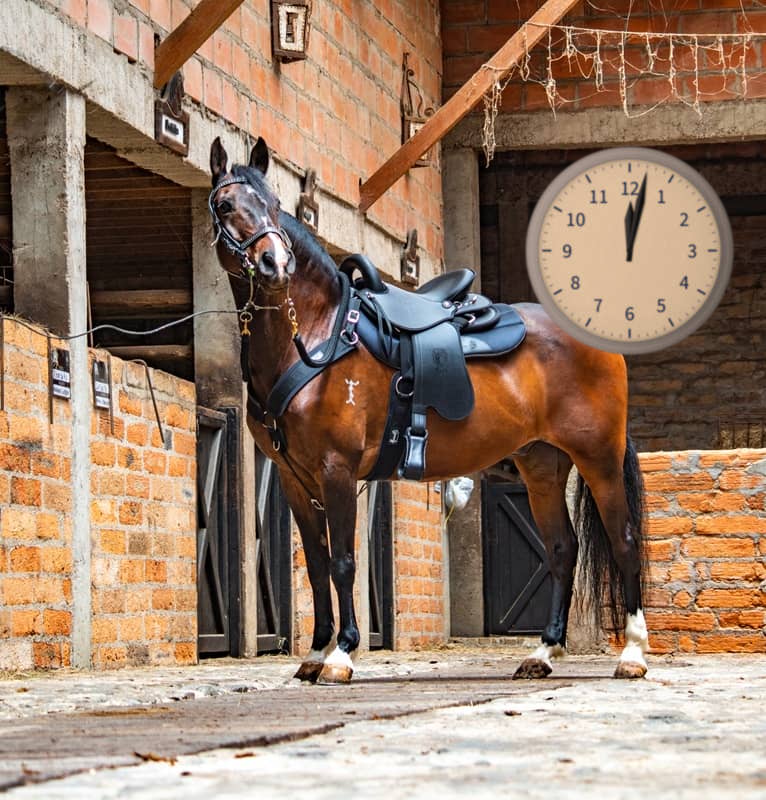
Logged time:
12h02
